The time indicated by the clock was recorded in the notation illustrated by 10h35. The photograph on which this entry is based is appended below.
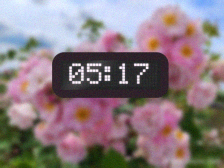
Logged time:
5h17
